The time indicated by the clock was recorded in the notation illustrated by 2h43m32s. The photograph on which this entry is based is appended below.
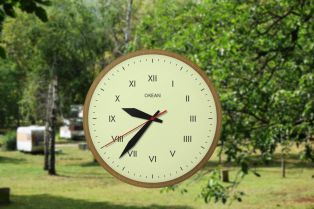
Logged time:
9h36m40s
